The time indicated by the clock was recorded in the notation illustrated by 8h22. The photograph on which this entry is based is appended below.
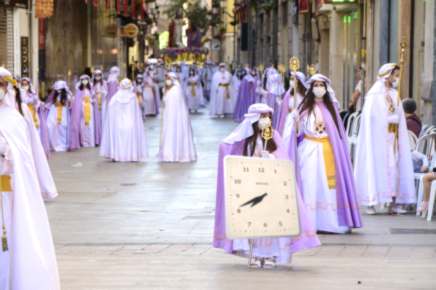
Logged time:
7h41
